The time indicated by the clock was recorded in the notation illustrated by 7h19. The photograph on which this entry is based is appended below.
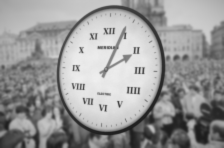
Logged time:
2h04
